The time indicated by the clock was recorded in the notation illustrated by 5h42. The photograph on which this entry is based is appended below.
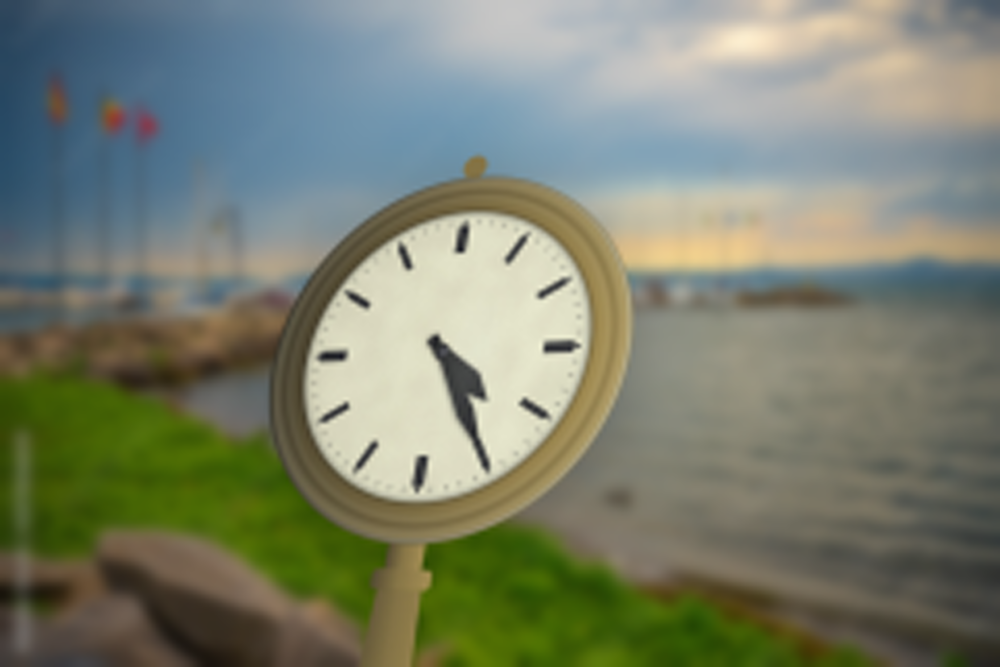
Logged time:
4h25
